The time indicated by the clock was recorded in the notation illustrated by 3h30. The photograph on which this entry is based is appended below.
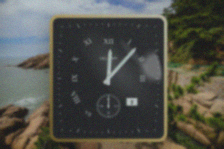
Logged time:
12h07
